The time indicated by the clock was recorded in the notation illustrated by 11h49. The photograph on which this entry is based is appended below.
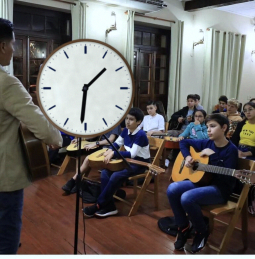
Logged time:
1h31
